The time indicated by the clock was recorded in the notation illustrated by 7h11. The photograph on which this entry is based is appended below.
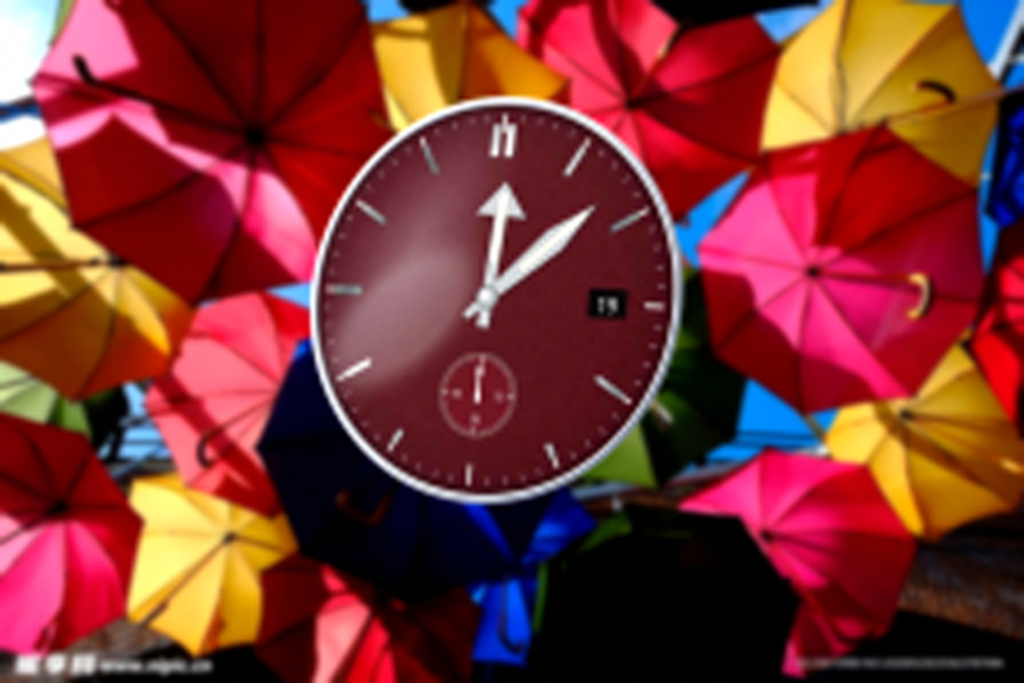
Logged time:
12h08
